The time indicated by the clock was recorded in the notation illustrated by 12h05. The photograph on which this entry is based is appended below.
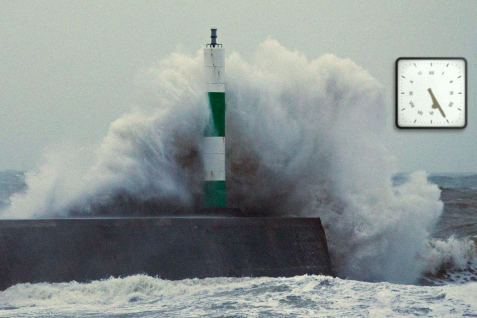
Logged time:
5h25
